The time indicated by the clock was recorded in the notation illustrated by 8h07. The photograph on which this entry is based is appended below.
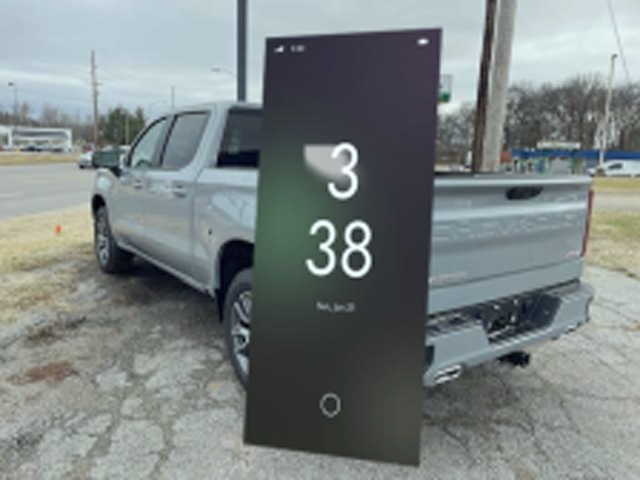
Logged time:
3h38
